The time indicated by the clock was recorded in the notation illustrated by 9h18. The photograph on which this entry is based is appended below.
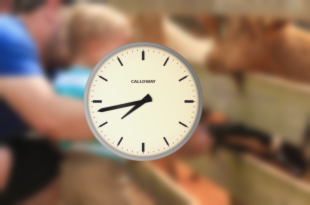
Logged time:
7h43
